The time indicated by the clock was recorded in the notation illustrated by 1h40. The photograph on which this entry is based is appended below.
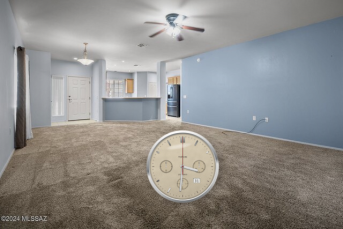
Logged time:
3h31
